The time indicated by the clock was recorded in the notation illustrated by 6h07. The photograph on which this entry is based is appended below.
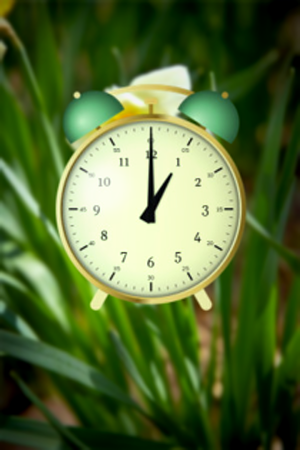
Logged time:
1h00
